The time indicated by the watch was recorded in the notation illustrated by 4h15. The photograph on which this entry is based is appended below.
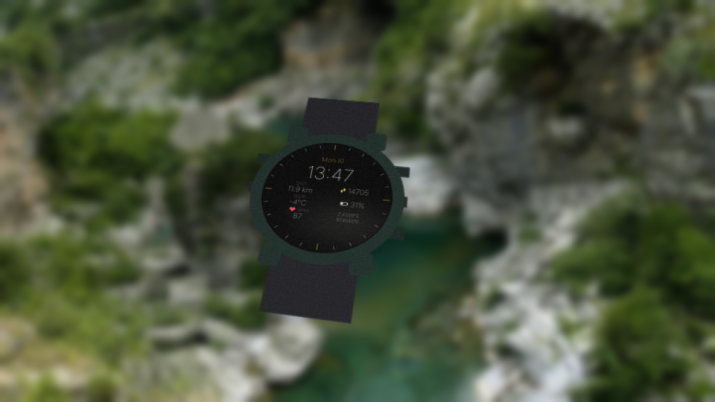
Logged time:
13h47
